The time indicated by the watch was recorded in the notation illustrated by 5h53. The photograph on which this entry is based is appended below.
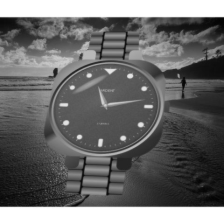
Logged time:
11h13
